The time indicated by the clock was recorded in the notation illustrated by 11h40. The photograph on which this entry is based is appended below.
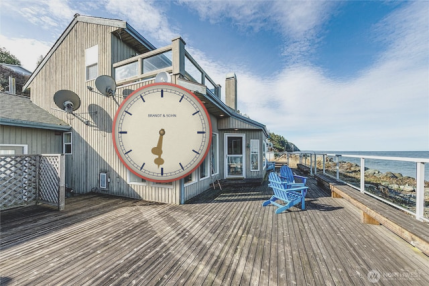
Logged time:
6h31
